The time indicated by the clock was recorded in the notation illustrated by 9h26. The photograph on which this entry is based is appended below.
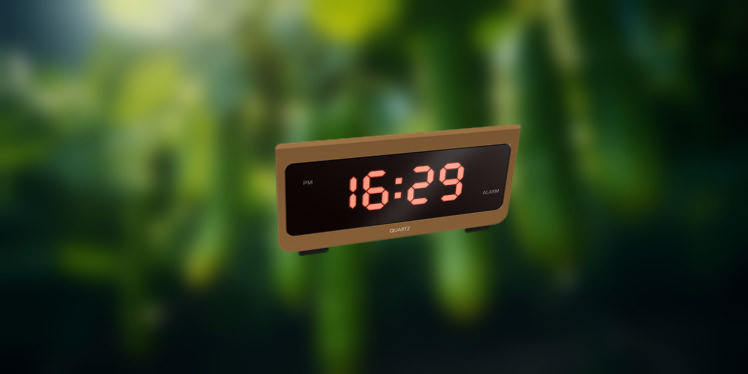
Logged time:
16h29
